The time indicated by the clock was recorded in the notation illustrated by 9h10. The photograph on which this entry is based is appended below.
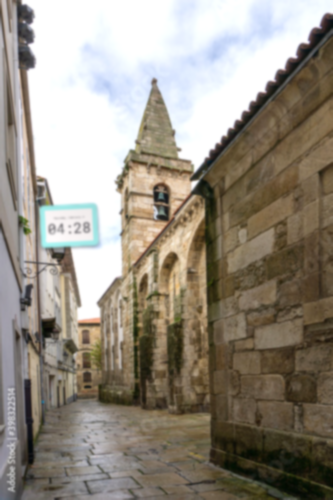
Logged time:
4h28
